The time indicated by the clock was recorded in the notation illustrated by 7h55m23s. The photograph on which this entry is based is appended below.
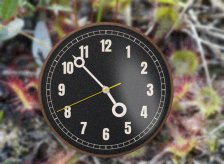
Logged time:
4h52m41s
